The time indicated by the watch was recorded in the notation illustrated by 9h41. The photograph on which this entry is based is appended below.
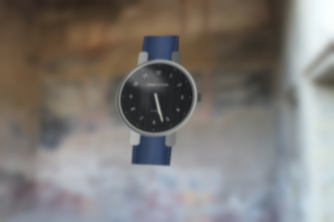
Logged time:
5h27
